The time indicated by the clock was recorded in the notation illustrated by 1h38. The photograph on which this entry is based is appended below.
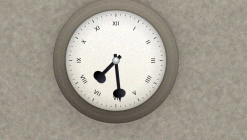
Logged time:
7h29
